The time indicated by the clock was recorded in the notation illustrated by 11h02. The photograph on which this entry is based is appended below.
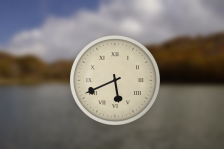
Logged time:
5h41
